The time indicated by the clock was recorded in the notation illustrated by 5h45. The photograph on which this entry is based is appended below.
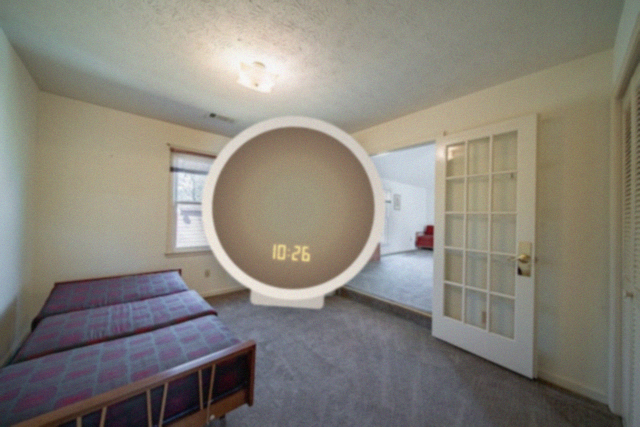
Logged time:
10h26
